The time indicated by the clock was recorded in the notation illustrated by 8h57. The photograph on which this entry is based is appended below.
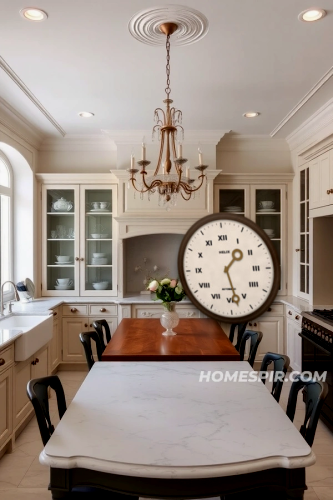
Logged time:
1h28
